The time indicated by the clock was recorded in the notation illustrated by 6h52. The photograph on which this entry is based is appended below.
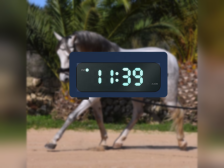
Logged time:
11h39
